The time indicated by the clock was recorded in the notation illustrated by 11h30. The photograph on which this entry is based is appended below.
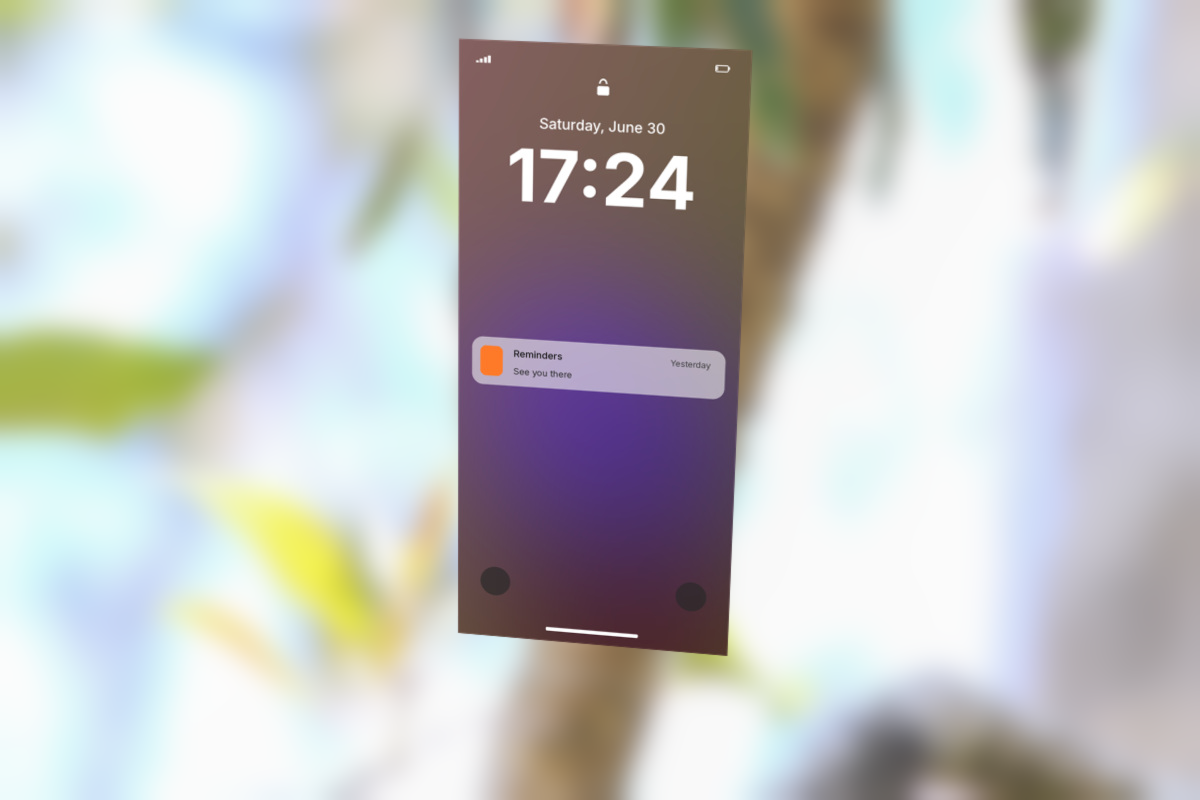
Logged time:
17h24
